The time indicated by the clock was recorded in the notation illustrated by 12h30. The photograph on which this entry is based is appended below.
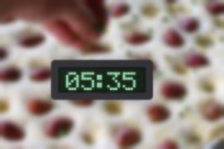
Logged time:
5h35
